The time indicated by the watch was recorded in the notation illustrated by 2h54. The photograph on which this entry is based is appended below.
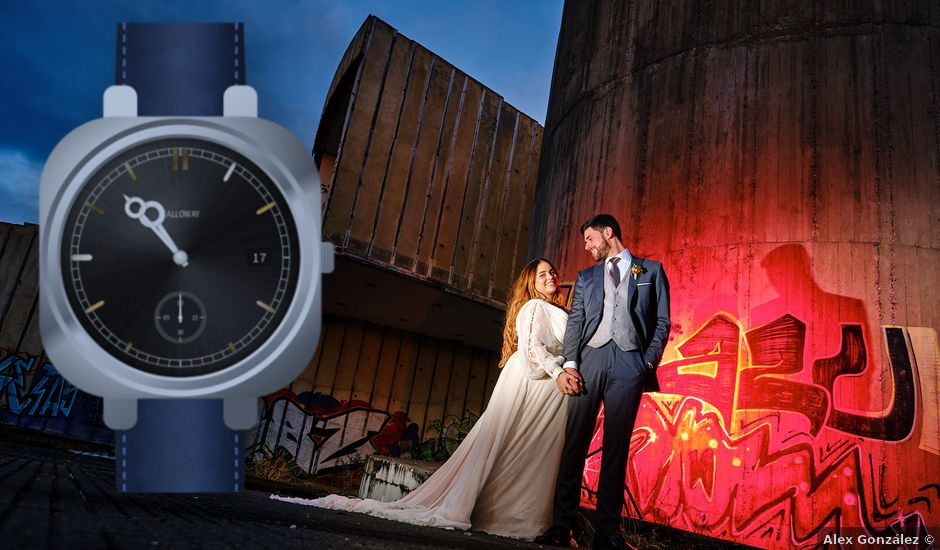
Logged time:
10h53
